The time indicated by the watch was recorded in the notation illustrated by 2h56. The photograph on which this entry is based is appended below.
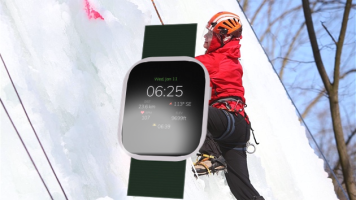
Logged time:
6h25
